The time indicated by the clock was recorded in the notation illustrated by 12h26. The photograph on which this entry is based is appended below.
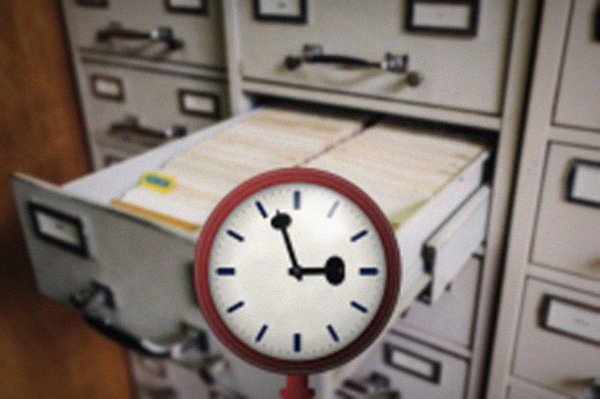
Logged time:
2h57
